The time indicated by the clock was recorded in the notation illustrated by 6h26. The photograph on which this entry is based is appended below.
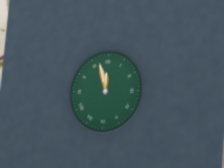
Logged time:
11h57
